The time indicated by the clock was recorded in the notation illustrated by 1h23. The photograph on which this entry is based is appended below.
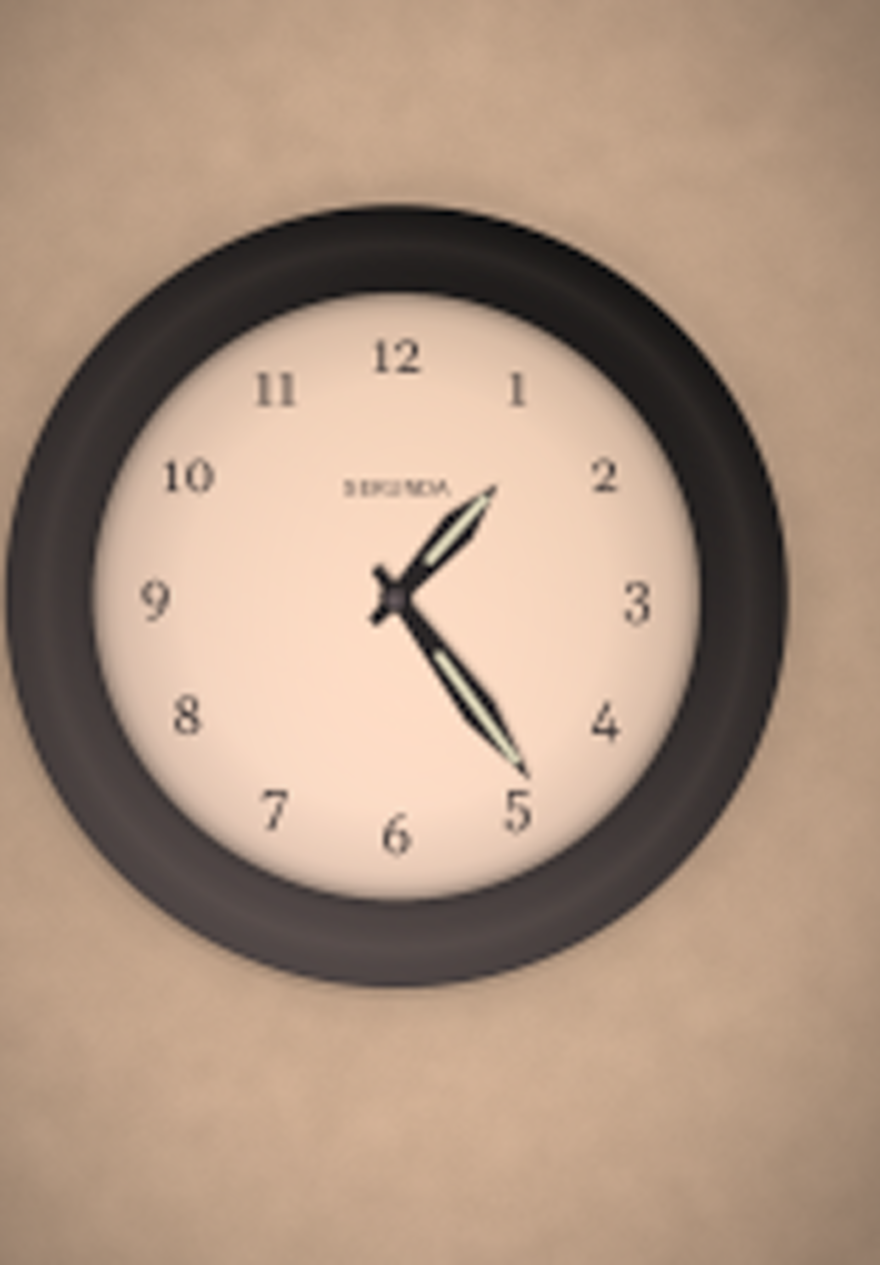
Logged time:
1h24
